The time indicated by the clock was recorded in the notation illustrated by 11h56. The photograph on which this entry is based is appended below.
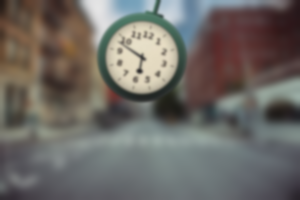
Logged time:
5h48
